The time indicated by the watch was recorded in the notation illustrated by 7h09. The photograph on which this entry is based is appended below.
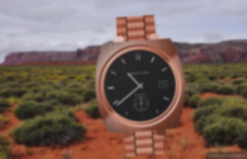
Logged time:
10h39
